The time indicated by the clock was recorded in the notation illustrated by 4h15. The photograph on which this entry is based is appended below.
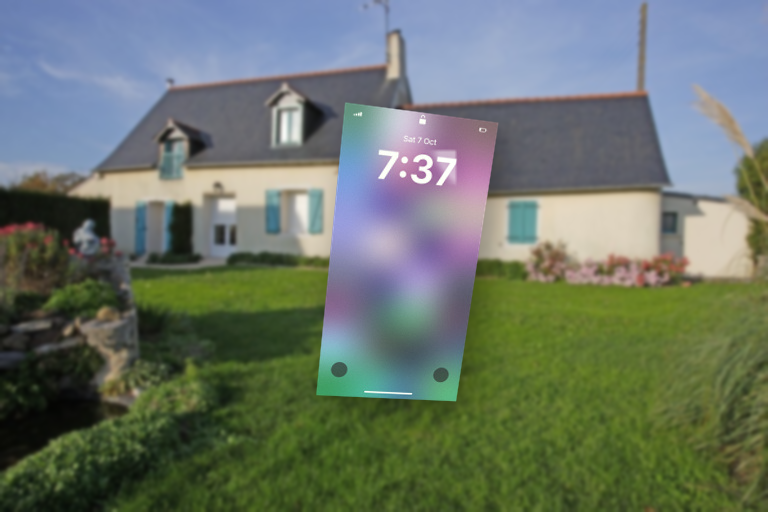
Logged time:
7h37
